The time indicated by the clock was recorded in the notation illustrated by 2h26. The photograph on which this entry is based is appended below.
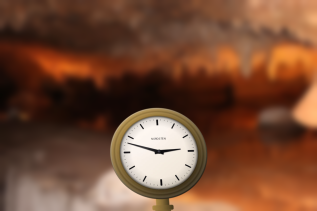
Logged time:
2h48
